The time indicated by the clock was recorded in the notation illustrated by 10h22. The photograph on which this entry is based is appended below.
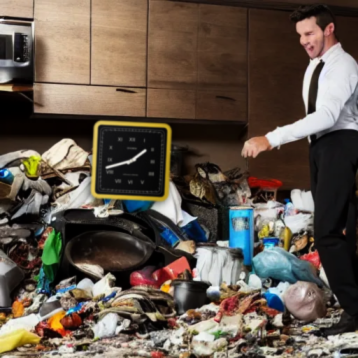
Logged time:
1h42
